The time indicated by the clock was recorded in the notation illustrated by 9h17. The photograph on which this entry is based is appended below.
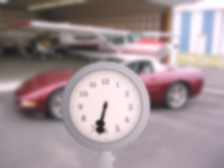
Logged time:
6h32
